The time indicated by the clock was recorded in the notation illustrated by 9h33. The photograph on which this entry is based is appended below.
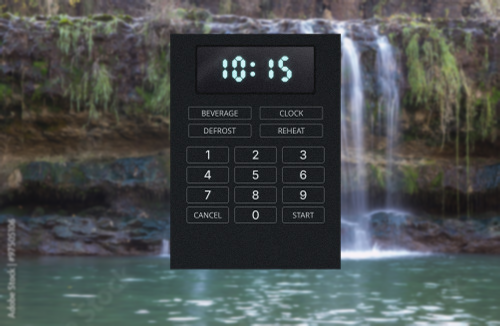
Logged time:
10h15
